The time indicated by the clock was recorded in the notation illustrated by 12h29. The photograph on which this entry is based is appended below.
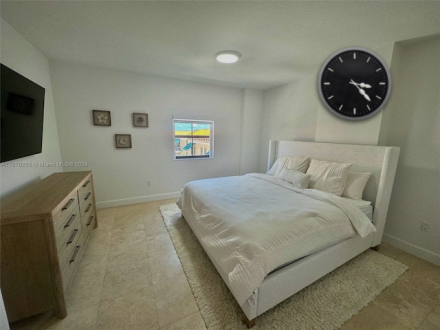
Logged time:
3h23
